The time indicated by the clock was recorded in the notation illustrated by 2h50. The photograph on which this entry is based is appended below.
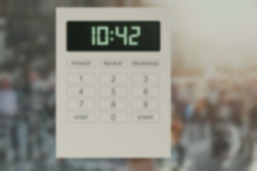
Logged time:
10h42
